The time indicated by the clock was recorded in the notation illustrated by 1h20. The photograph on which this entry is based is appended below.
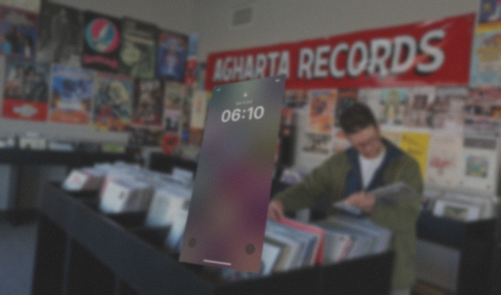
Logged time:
6h10
